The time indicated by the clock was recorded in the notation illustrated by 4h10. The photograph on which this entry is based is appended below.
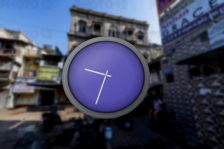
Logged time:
9h33
